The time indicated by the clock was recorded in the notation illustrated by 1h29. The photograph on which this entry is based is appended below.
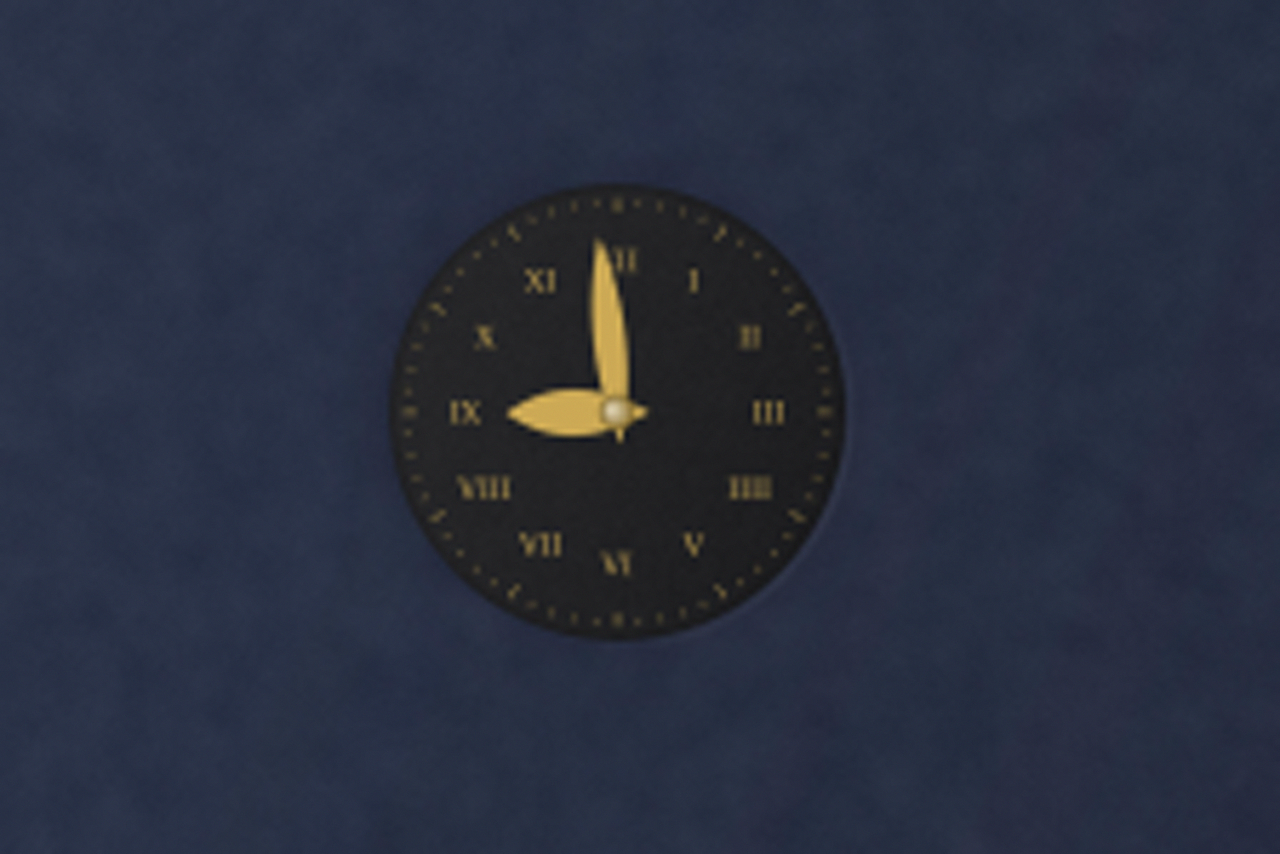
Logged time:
8h59
